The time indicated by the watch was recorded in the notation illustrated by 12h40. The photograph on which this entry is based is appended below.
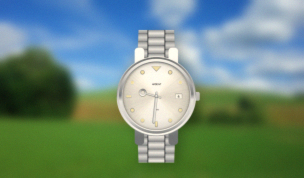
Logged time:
9h31
